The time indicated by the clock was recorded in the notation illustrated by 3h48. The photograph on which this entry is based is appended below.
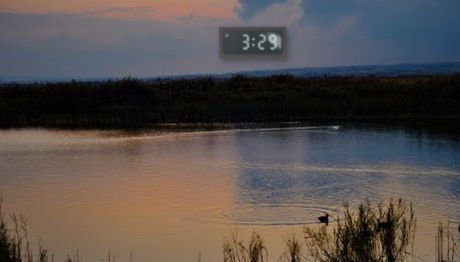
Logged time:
3h29
